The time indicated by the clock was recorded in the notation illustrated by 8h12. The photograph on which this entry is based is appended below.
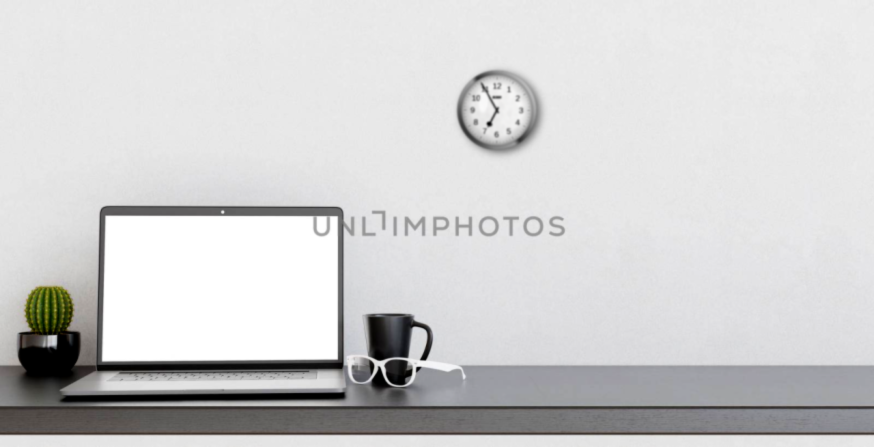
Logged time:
6h55
